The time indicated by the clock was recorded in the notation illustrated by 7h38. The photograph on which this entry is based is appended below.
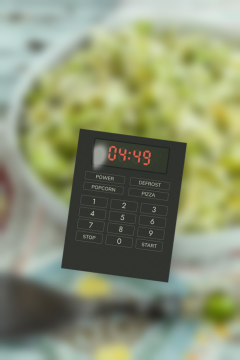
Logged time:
4h49
